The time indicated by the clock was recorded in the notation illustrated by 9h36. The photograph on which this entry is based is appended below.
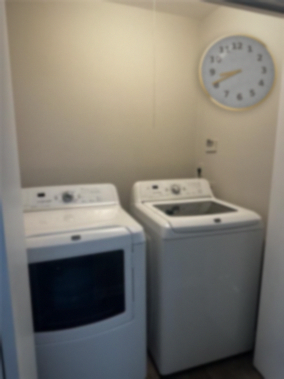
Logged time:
8h41
